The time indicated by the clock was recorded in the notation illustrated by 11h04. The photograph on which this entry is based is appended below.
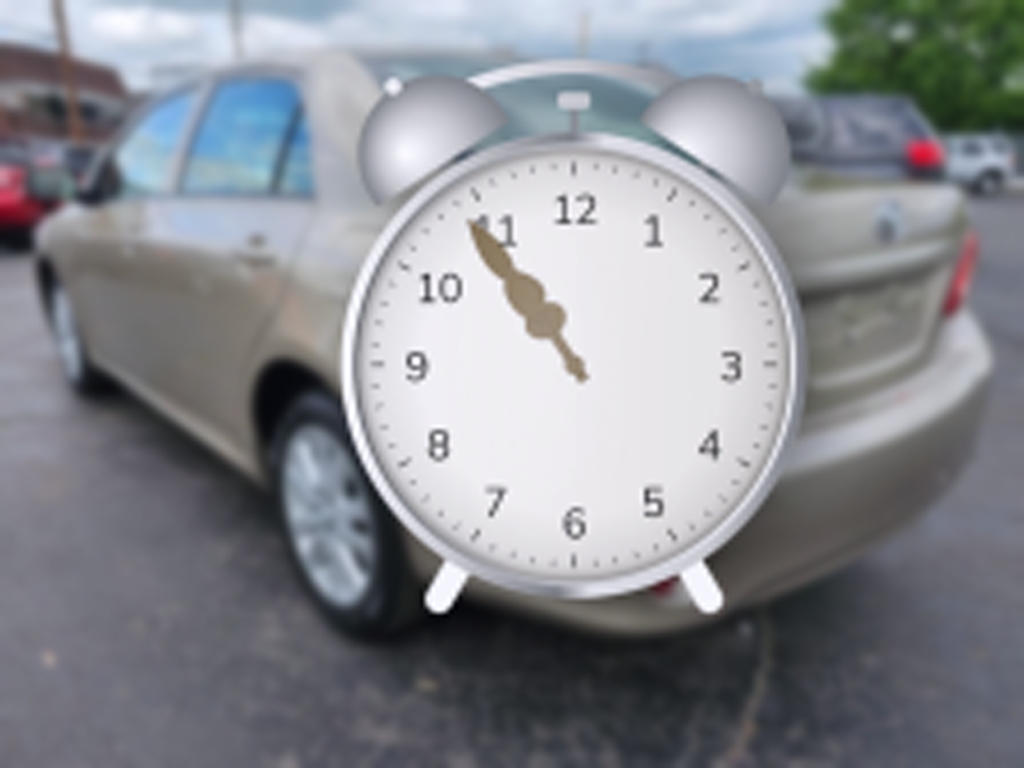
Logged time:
10h54
